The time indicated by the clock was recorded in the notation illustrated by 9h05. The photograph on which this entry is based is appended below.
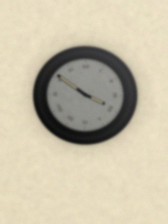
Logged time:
3h51
